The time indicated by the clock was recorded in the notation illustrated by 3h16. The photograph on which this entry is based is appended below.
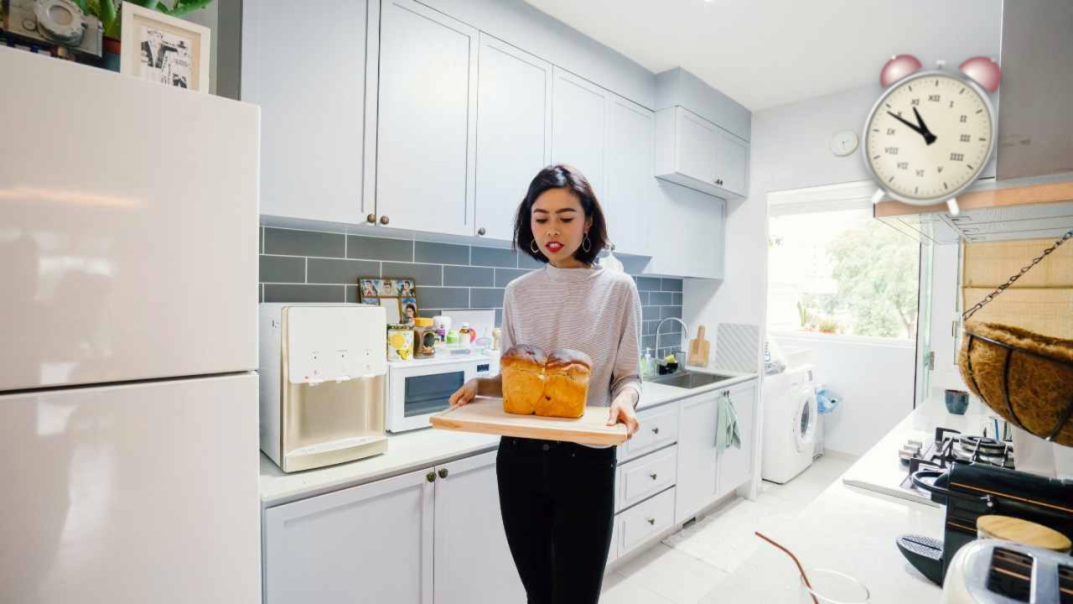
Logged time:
10h49
